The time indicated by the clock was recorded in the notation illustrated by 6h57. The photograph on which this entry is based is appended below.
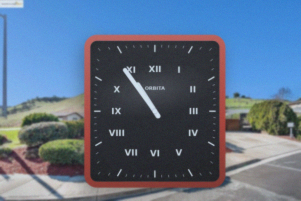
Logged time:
10h54
